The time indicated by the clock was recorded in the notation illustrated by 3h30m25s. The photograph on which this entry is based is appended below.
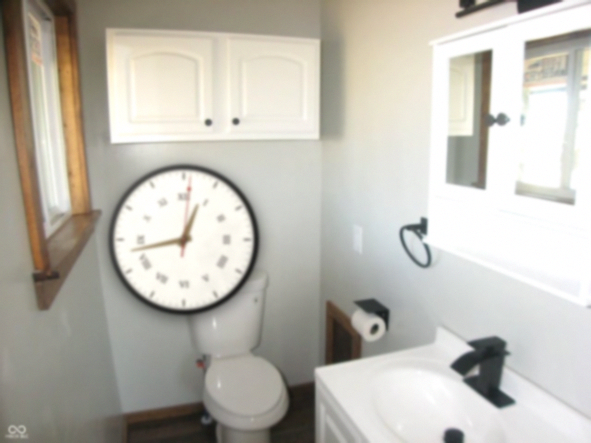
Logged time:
12h43m01s
